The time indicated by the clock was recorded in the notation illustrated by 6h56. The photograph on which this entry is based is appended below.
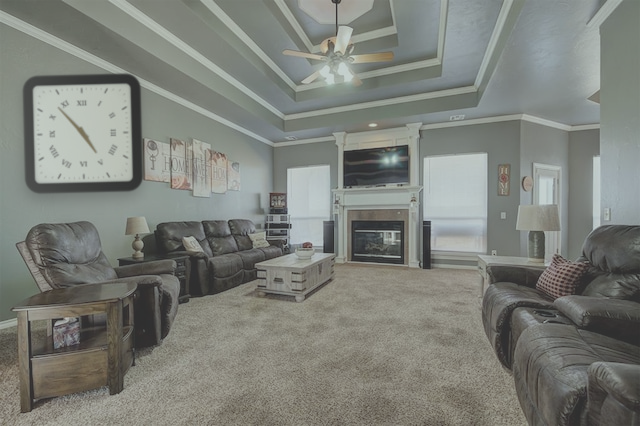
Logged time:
4h53
